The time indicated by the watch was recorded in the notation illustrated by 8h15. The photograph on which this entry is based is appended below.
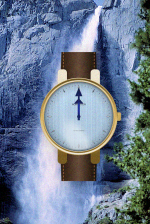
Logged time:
12h00
